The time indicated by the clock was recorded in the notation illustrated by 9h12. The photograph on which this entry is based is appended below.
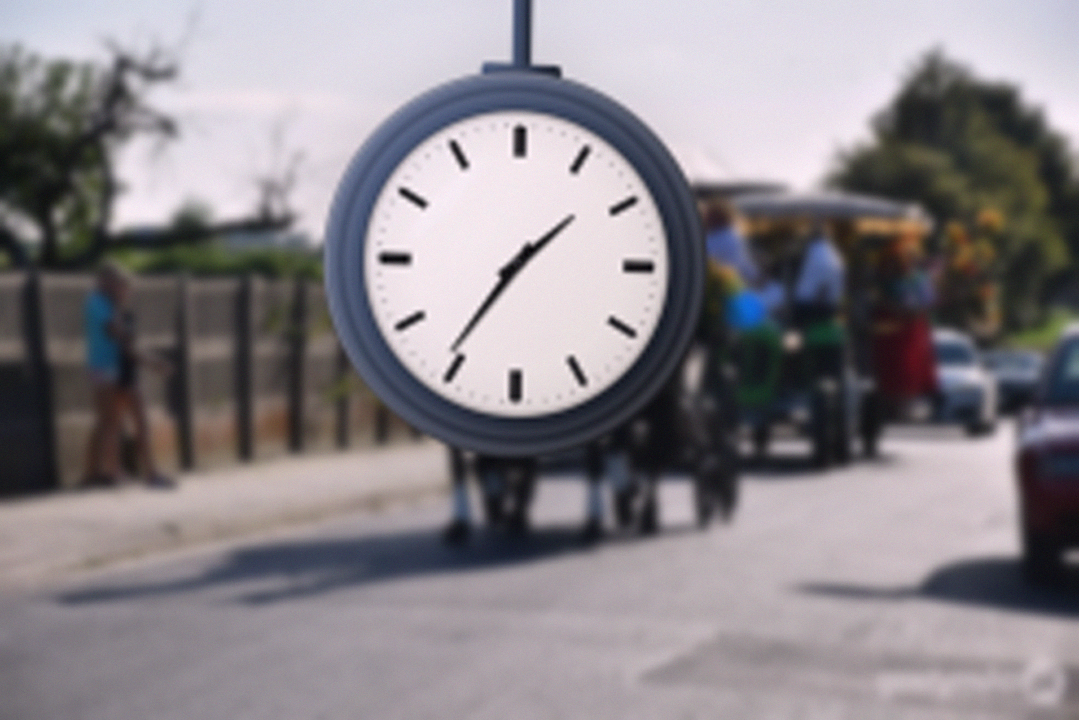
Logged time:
1h36
